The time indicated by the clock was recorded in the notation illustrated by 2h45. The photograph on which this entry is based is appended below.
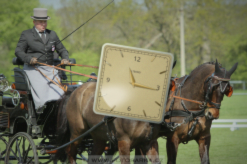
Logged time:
11h16
